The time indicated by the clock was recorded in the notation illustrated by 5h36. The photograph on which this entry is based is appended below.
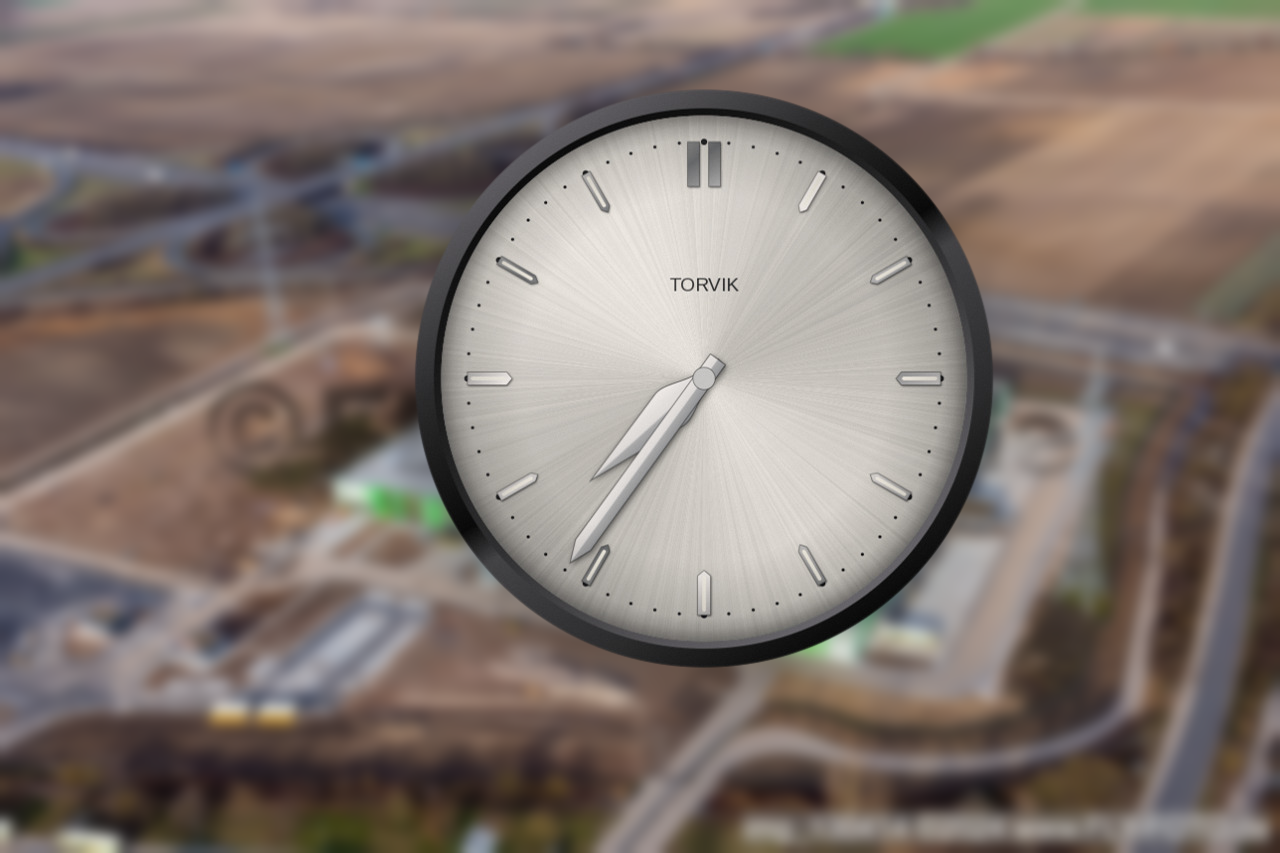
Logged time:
7h36
